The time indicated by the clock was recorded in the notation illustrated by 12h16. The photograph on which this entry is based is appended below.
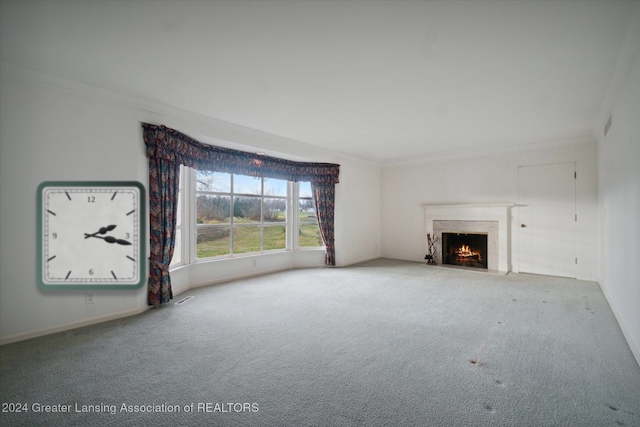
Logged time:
2h17
